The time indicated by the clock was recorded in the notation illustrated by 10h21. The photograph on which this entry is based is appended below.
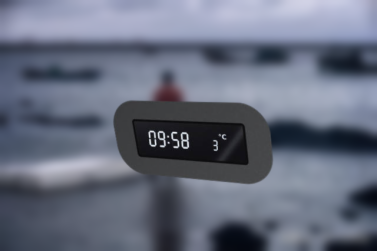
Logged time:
9h58
